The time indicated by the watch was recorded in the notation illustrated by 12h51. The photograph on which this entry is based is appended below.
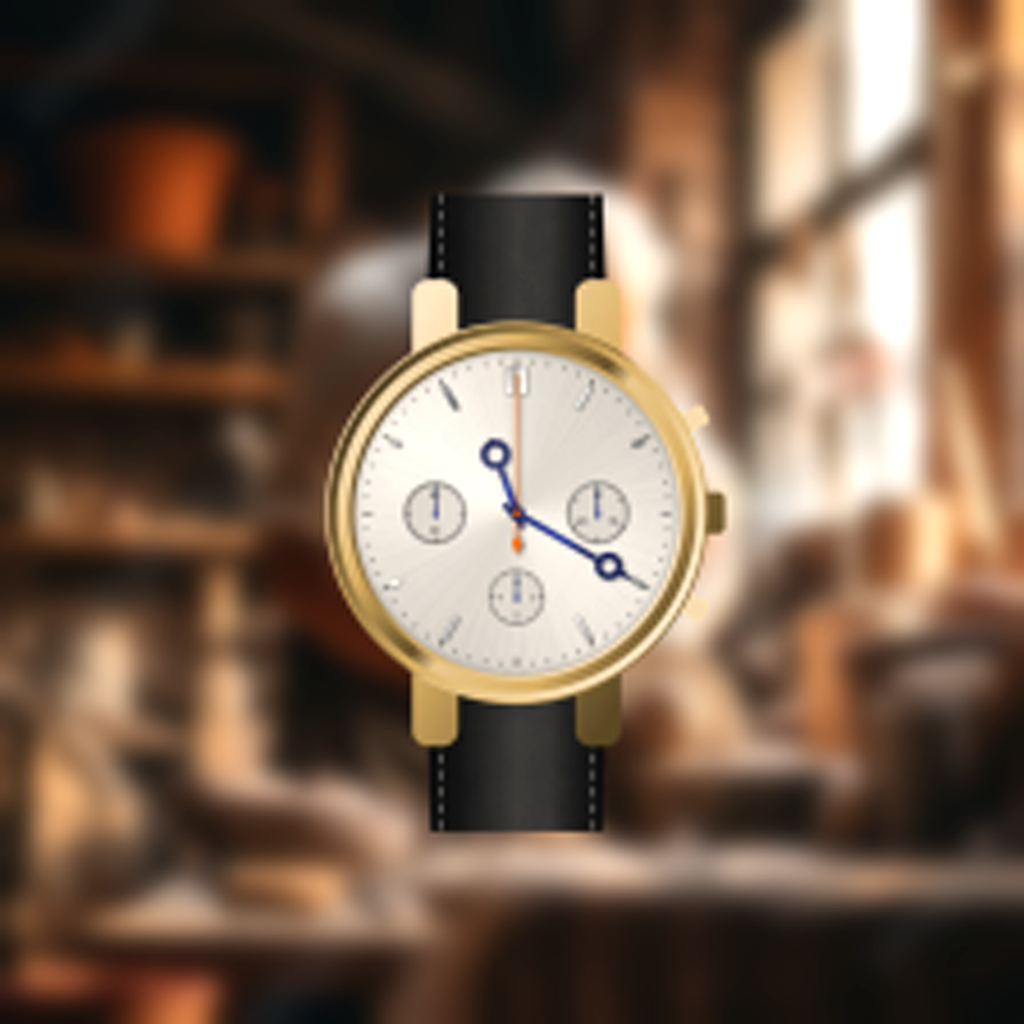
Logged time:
11h20
